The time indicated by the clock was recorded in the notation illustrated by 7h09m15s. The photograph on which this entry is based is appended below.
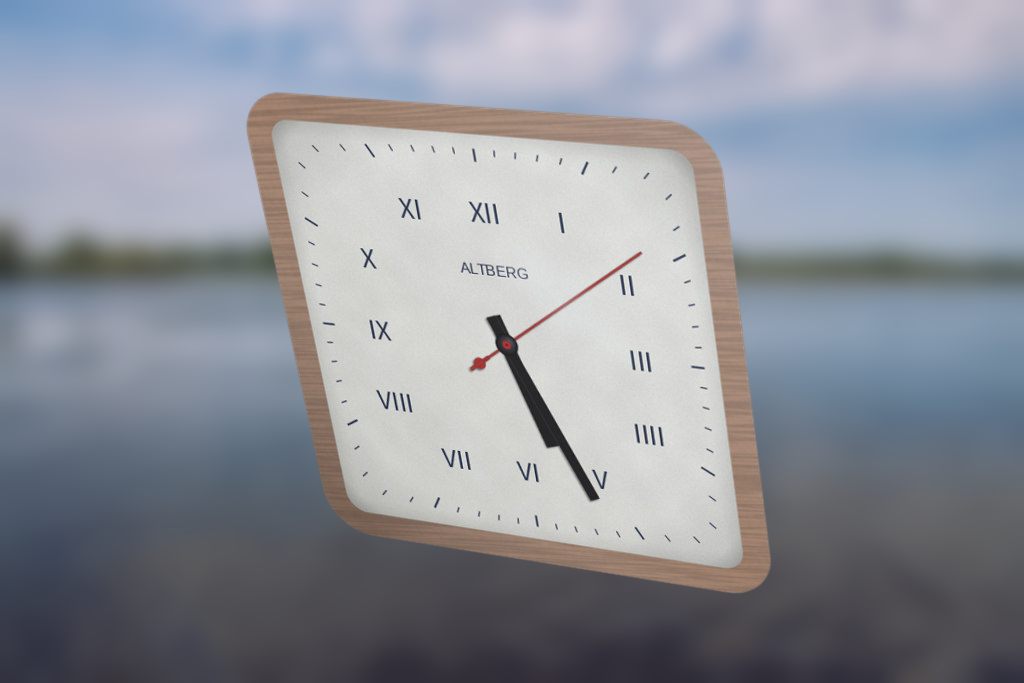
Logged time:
5h26m09s
